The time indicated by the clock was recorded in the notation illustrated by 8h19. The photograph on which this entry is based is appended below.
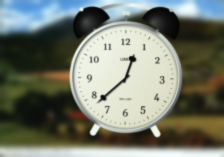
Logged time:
12h38
